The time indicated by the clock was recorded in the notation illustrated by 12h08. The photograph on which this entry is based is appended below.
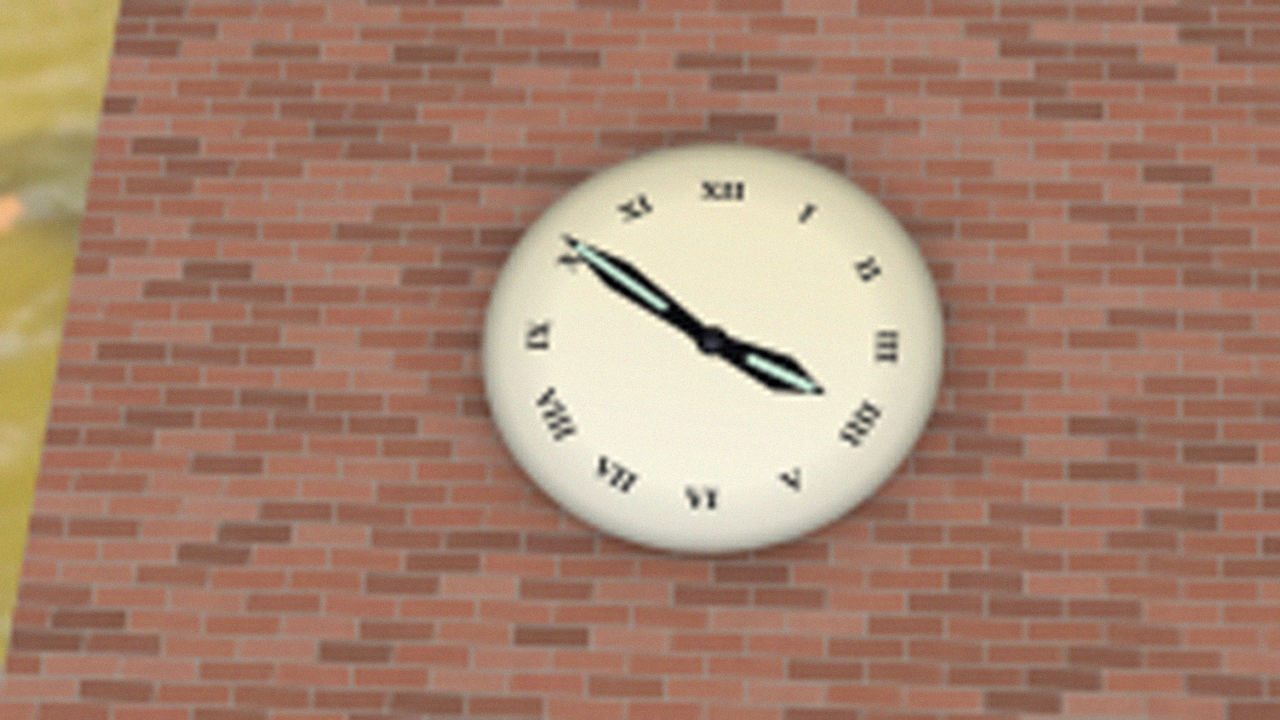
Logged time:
3h51
